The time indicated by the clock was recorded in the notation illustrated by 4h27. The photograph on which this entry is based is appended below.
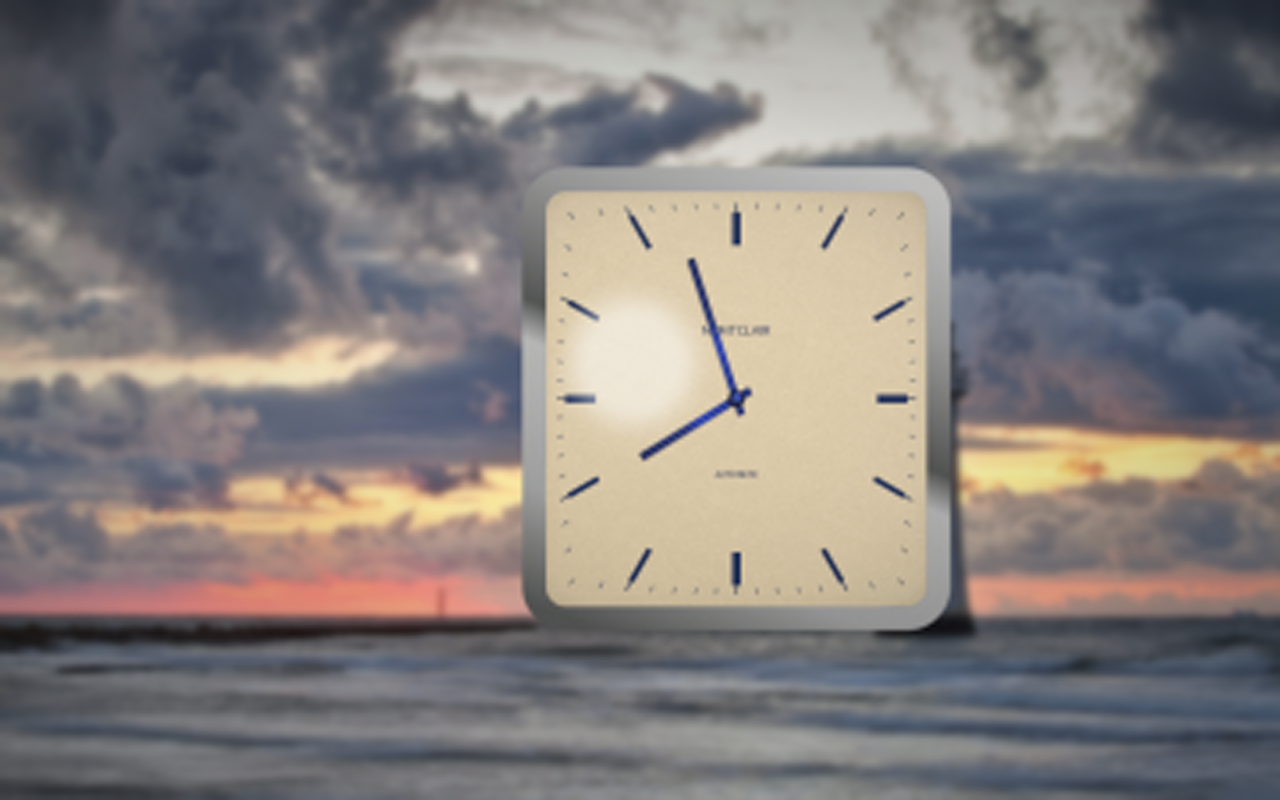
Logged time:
7h57
